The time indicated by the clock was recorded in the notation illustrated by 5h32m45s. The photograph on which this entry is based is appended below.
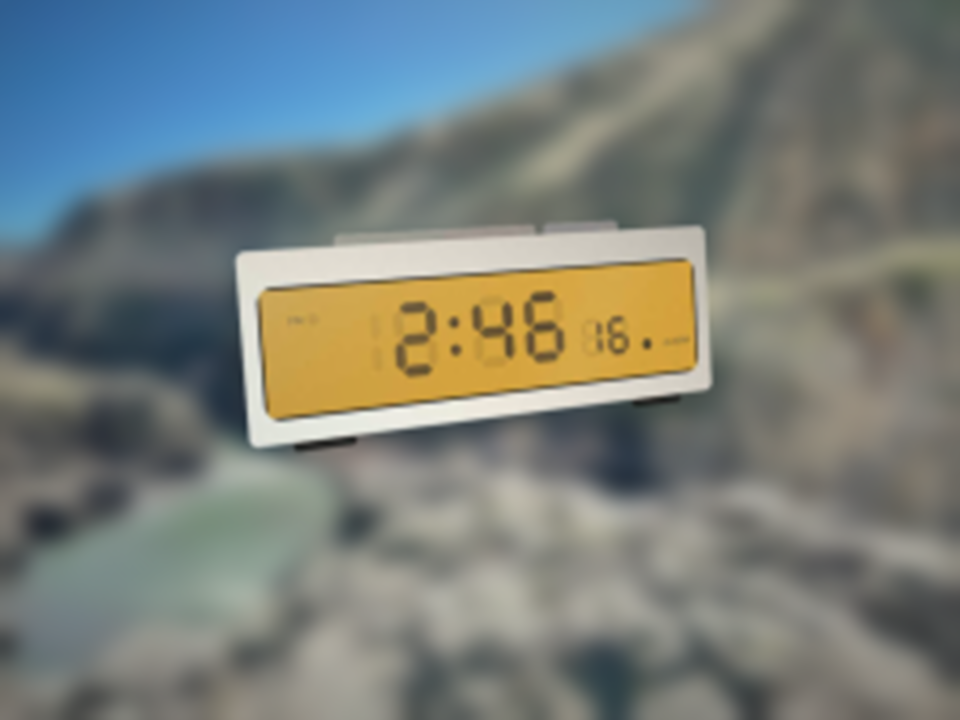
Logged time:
2h46m16s
